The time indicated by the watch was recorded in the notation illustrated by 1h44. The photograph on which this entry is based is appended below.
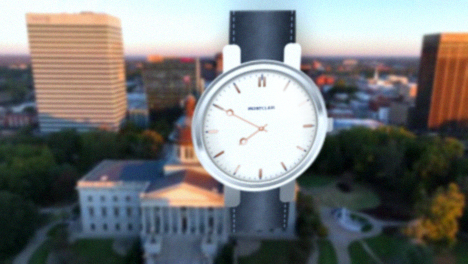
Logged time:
7h50
